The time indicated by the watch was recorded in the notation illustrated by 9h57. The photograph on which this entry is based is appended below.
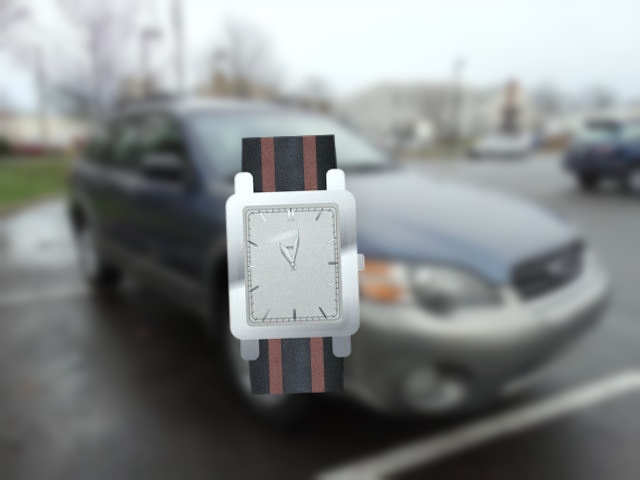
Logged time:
11h02
